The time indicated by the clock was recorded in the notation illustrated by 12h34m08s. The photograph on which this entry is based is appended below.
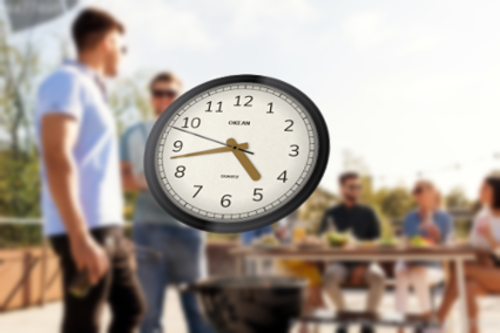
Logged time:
4h42m48s
